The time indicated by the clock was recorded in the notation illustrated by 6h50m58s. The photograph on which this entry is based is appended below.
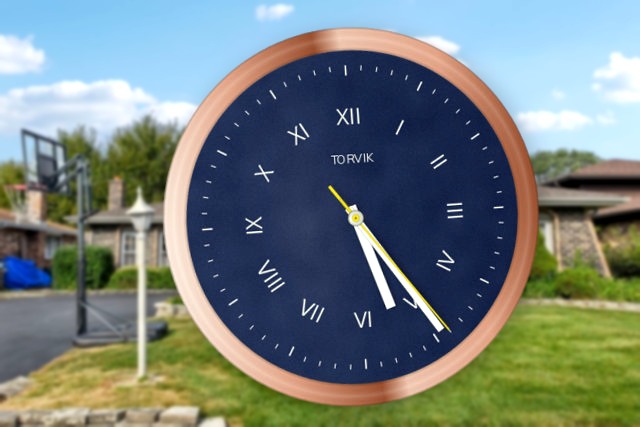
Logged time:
5h24m24s
